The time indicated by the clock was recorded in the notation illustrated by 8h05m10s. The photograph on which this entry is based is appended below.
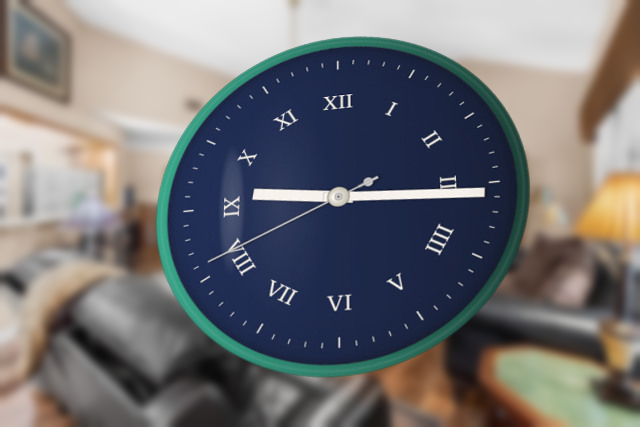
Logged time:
9h15m41s
